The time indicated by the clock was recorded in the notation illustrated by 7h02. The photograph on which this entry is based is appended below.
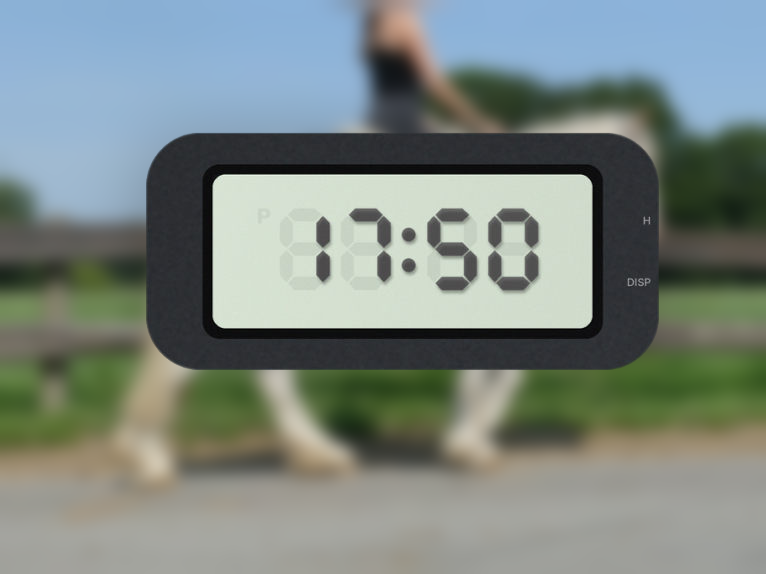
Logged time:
17h50
